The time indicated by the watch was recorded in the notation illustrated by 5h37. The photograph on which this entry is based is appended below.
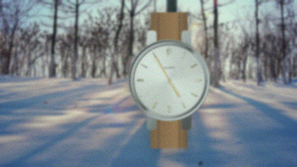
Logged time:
4h55
